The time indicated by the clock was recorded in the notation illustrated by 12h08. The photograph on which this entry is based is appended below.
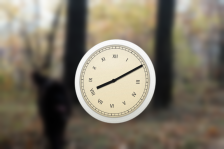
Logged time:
8h10
